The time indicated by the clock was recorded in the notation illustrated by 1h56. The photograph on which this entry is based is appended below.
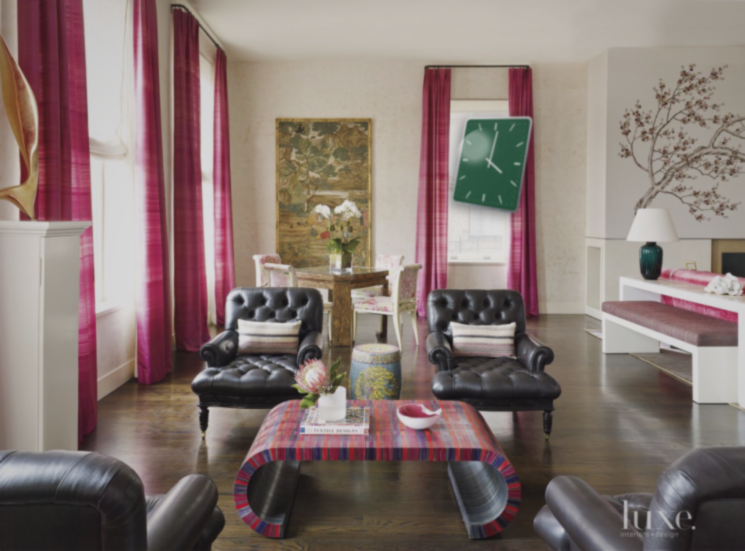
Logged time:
4h01
